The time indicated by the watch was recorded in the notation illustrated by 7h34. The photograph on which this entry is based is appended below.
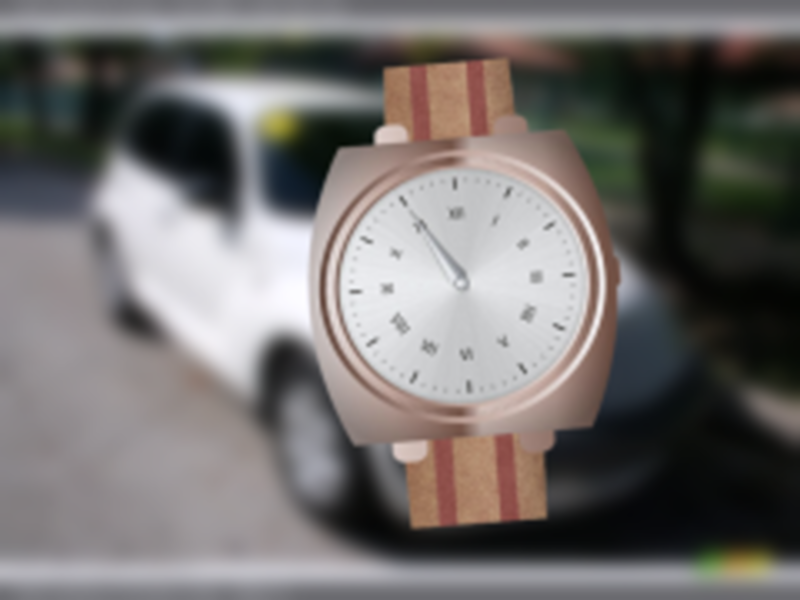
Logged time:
10h55
